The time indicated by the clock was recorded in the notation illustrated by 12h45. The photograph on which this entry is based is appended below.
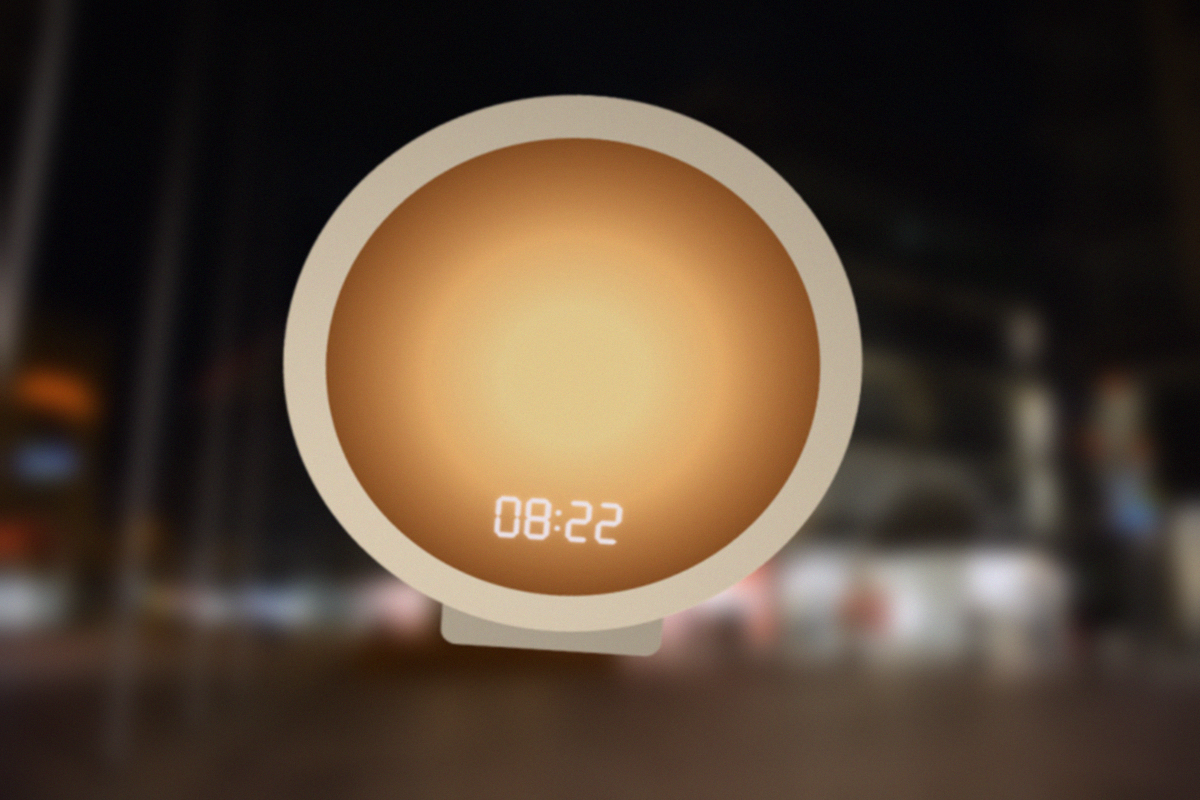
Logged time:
8h22
